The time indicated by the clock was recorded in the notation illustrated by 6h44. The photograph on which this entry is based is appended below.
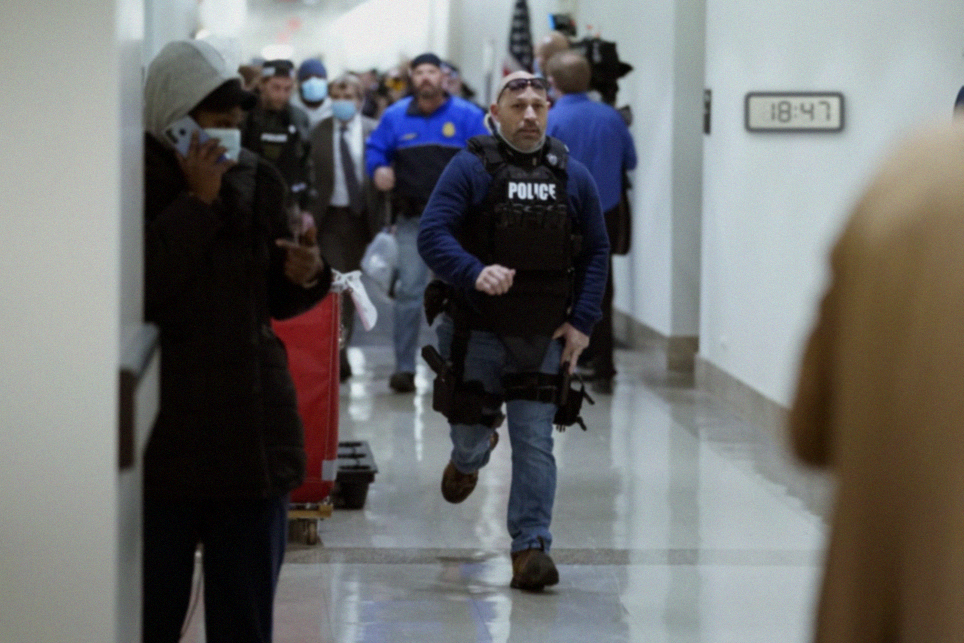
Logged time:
18h47
